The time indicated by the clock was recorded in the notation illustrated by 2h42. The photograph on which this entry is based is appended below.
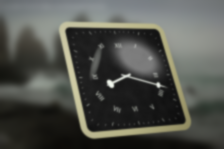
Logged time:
8h18
